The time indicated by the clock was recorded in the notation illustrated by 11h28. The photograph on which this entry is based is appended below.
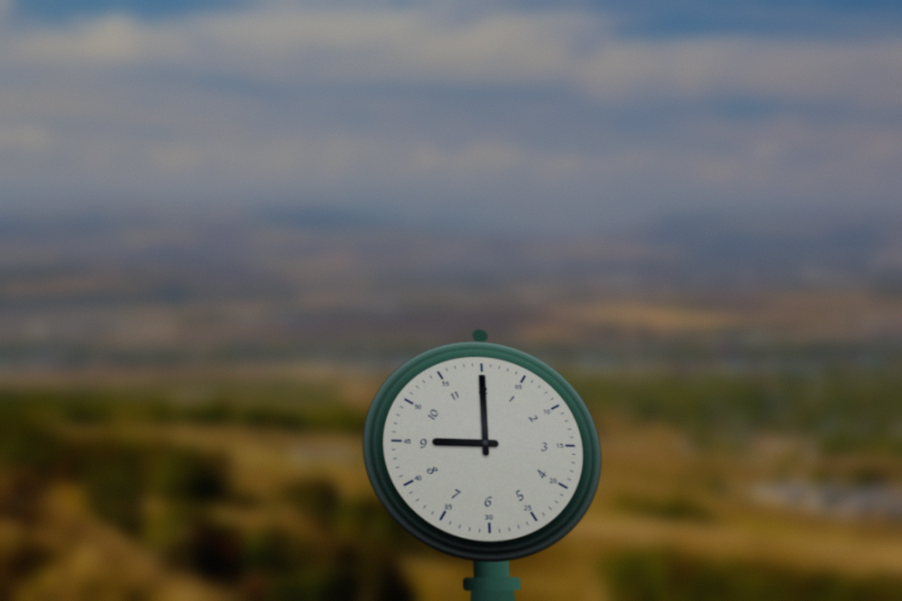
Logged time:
9h00
